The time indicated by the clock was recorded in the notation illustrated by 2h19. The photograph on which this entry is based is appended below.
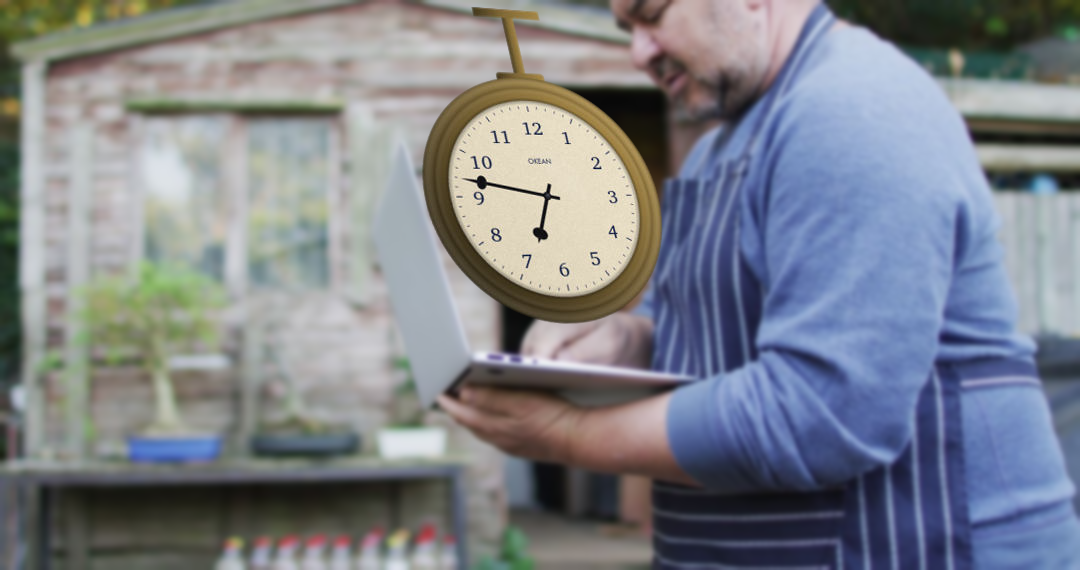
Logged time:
6h47
